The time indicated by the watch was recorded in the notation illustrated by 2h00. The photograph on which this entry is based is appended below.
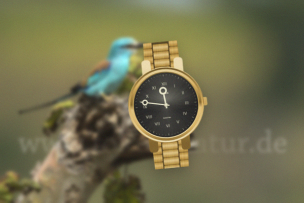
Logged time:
11h47
